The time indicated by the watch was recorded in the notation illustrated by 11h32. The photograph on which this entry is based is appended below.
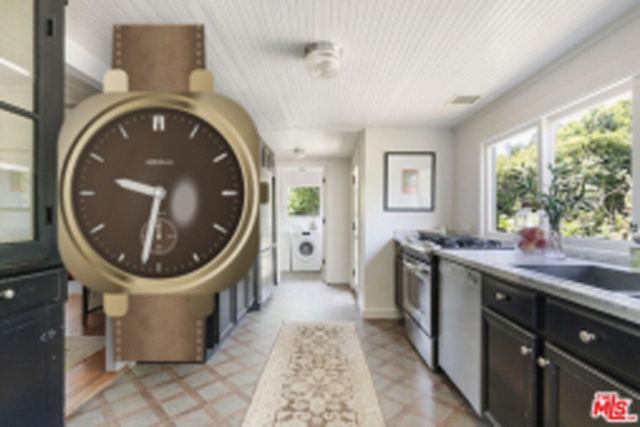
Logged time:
9h32
